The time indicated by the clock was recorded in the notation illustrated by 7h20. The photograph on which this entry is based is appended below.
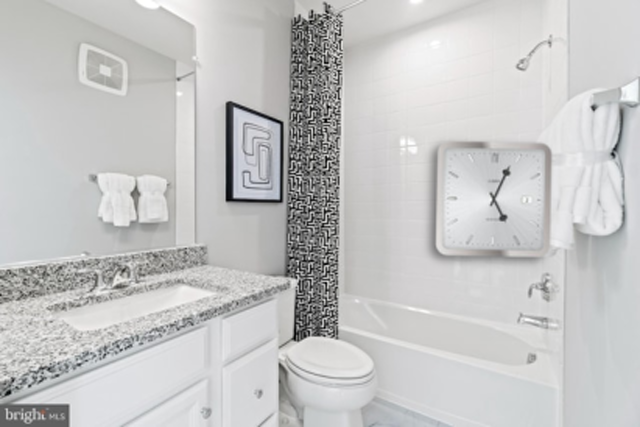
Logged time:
5h04
